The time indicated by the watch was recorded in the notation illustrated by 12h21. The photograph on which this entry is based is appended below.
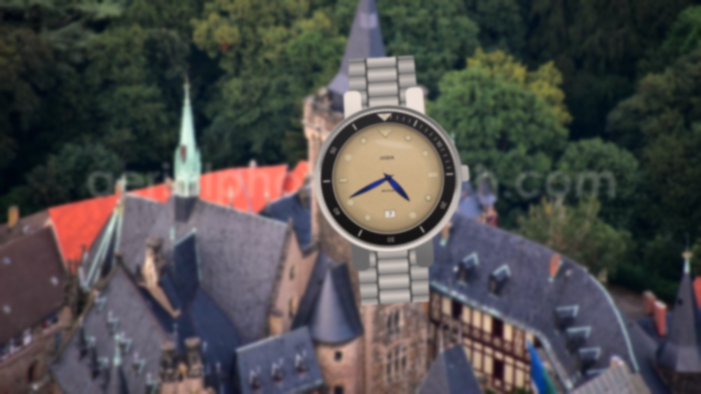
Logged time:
4h41
